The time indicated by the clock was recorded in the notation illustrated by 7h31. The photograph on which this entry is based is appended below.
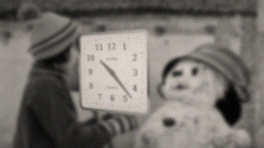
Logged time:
10h23
